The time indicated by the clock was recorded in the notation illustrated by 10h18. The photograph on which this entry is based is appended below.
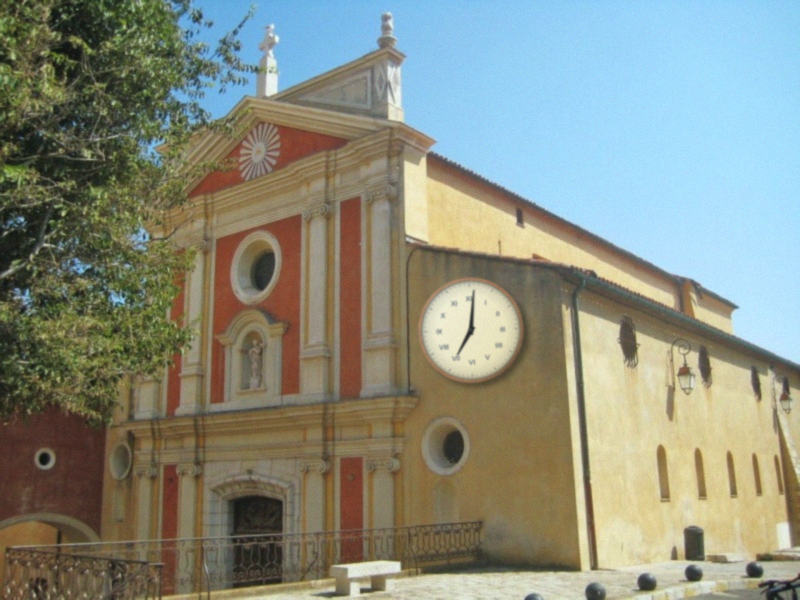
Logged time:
7h01
